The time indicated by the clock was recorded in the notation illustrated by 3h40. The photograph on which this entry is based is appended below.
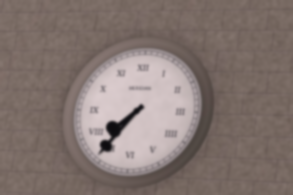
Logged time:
7h36
